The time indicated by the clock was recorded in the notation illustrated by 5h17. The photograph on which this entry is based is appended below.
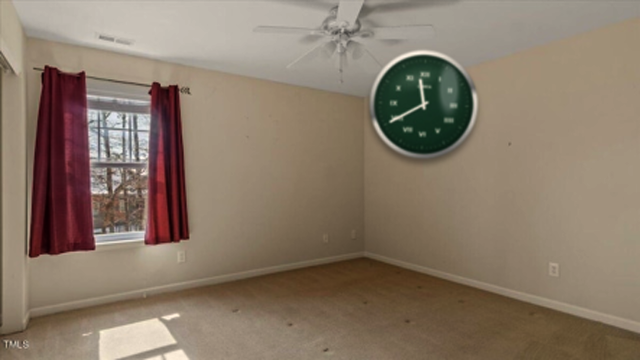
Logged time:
11h40
